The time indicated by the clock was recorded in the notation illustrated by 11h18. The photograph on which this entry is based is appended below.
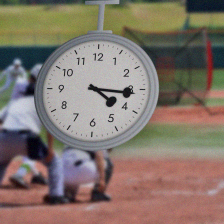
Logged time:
4h16
